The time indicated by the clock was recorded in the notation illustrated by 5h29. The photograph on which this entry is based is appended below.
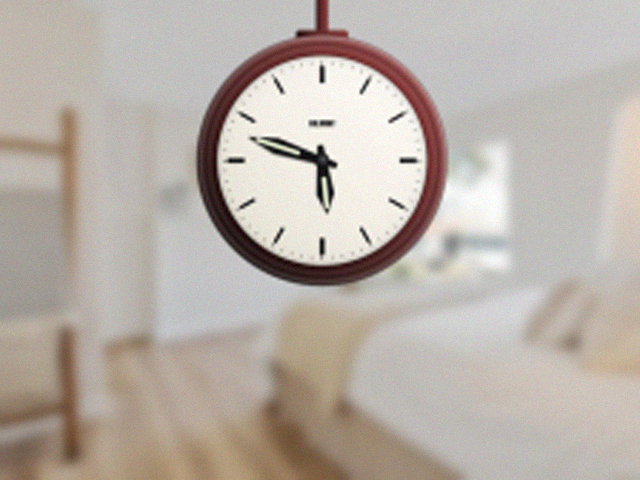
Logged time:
5h48
